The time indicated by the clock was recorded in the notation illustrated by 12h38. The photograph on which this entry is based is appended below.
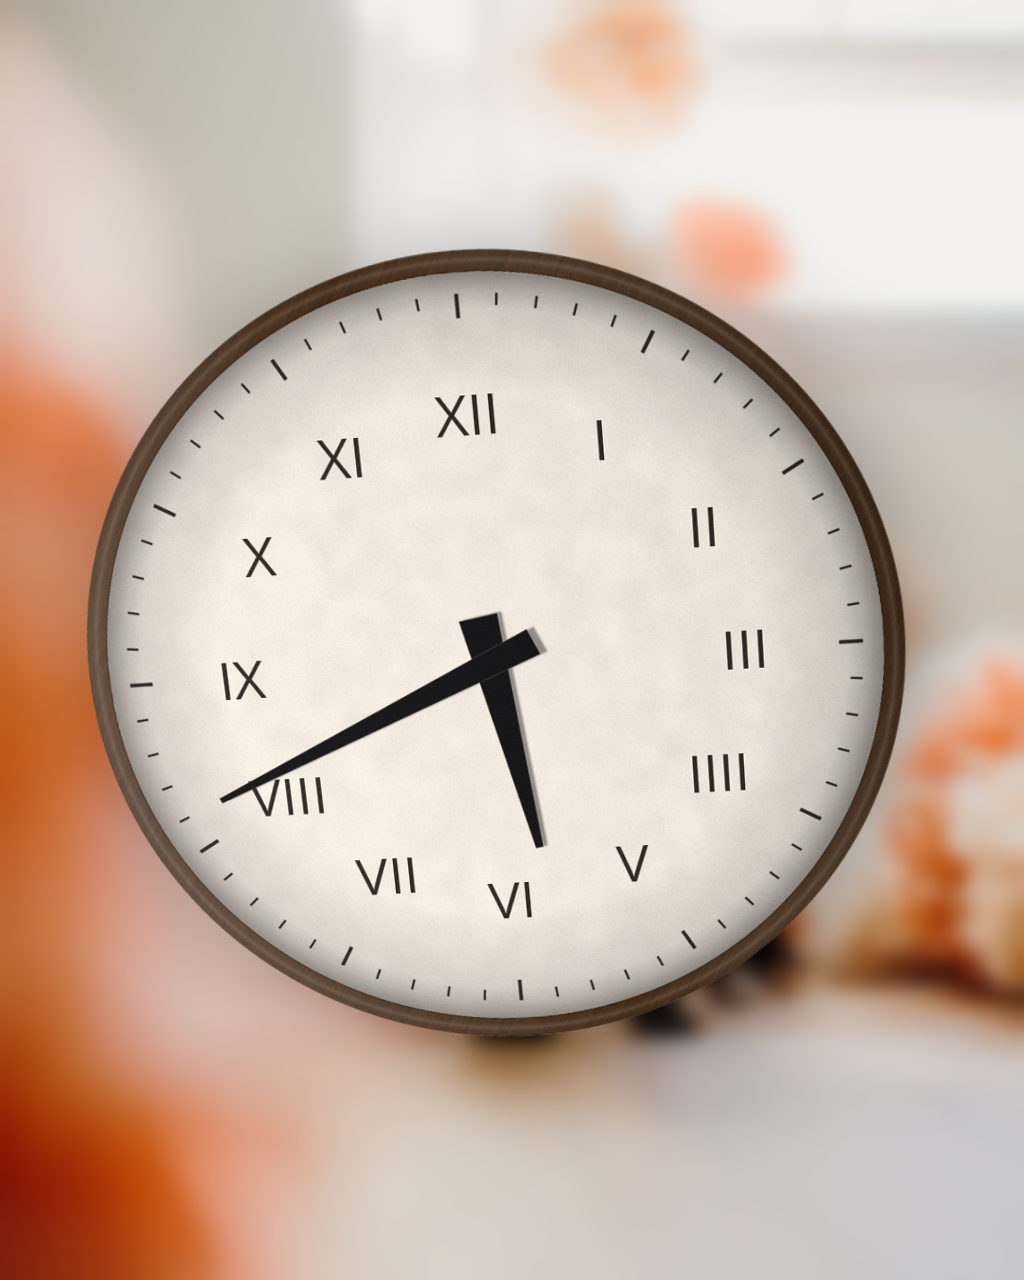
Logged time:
5h41
